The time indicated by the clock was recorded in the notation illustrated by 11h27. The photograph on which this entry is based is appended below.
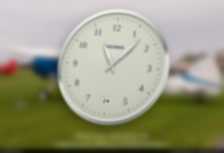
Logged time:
11h07
